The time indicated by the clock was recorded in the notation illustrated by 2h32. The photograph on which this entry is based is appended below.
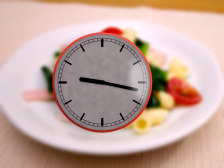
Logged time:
9h17
